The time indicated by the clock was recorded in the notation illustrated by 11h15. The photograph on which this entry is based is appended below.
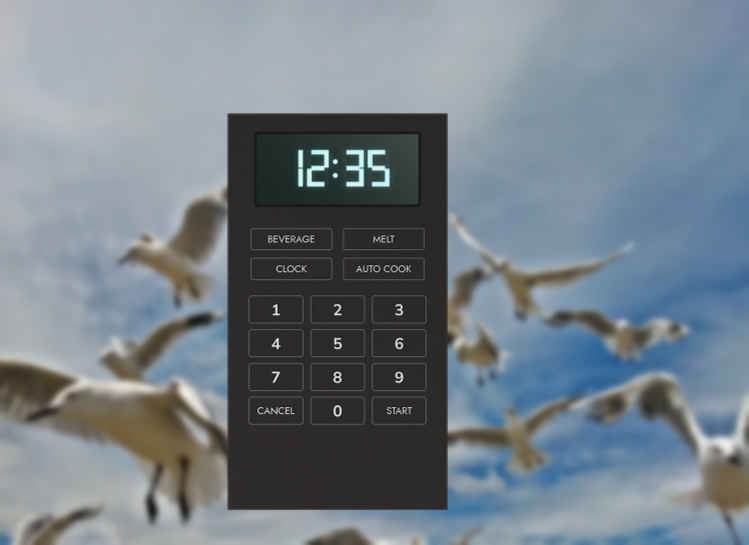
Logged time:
12h35
